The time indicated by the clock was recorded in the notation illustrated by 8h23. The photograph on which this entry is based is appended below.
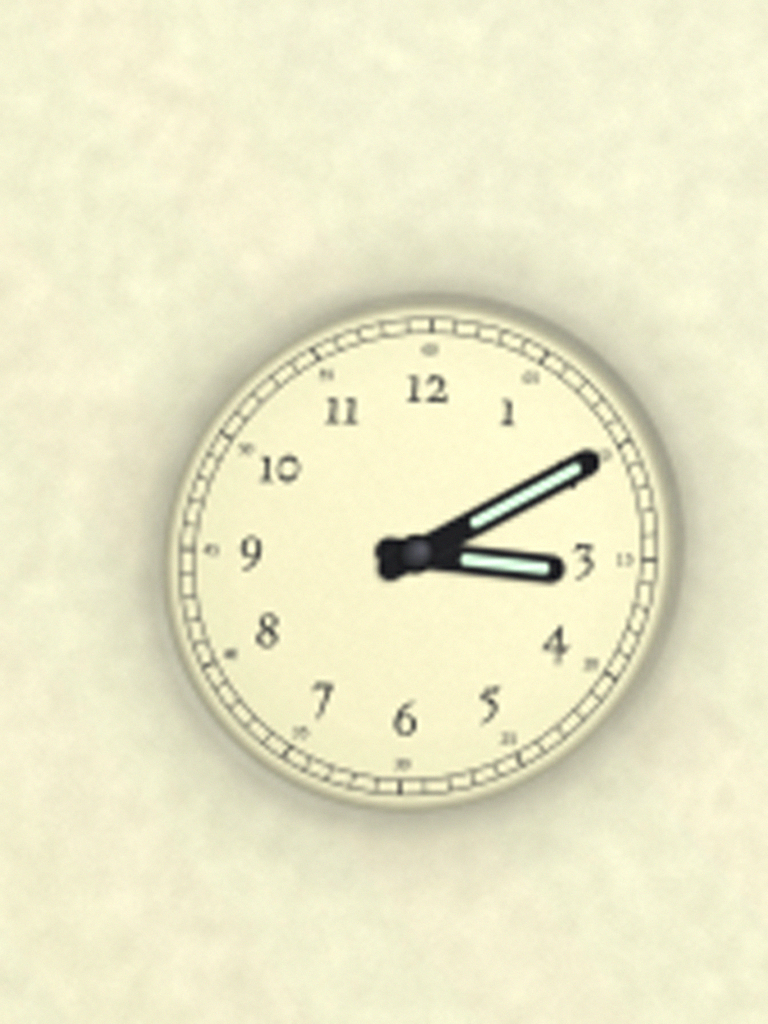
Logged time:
3h10
